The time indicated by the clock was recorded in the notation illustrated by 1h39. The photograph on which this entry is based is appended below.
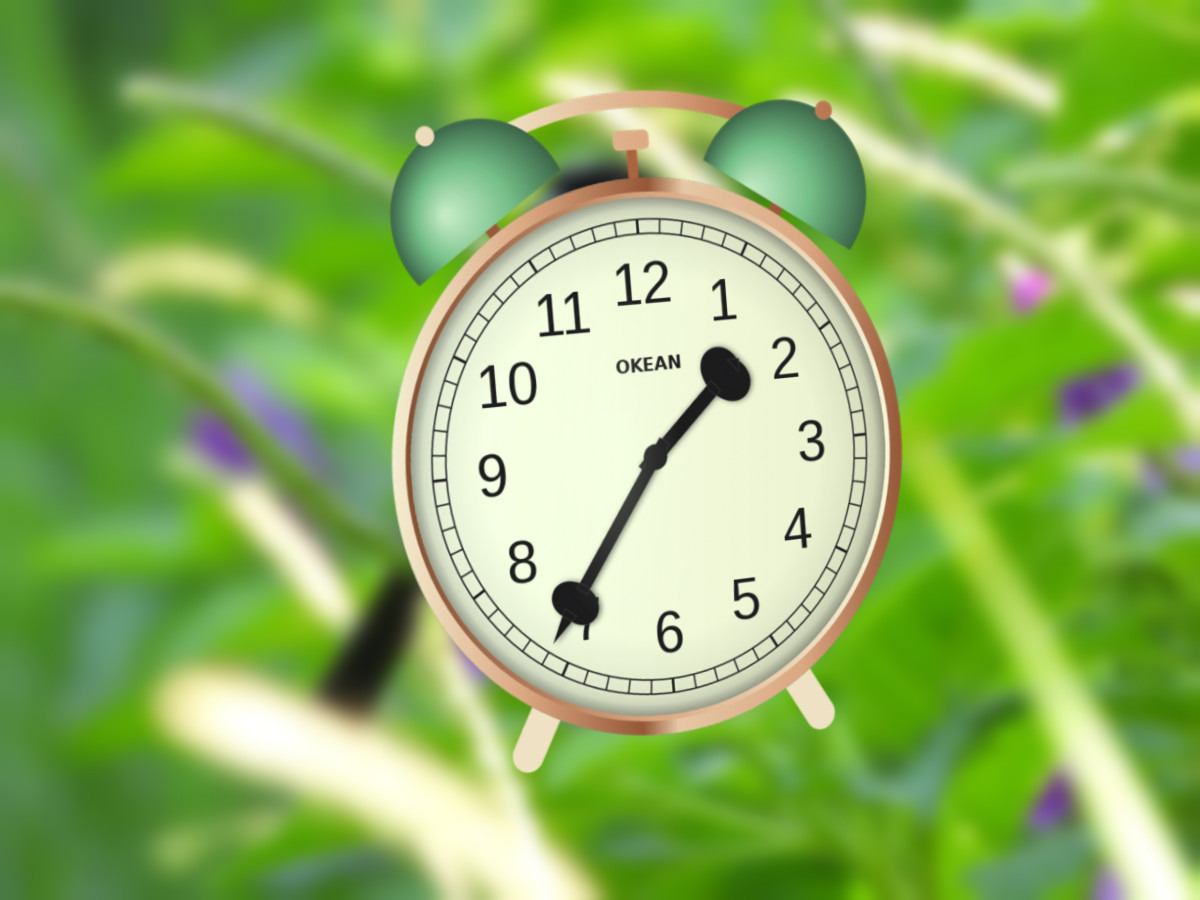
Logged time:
1h36
